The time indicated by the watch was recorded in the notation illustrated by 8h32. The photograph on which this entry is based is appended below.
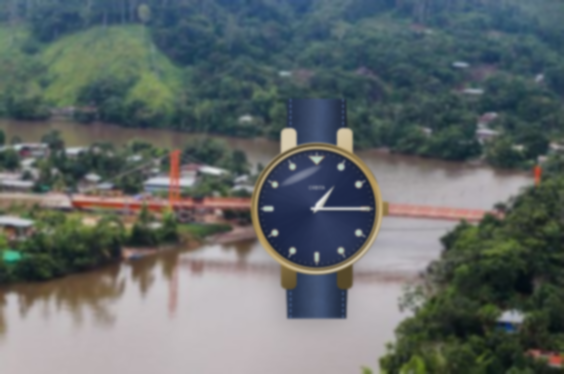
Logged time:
1h15
